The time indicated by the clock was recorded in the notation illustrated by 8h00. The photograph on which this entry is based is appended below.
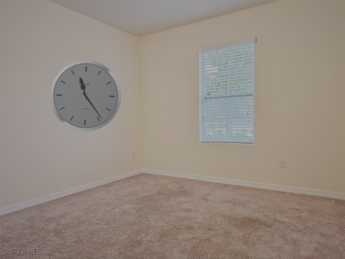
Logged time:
11h24
